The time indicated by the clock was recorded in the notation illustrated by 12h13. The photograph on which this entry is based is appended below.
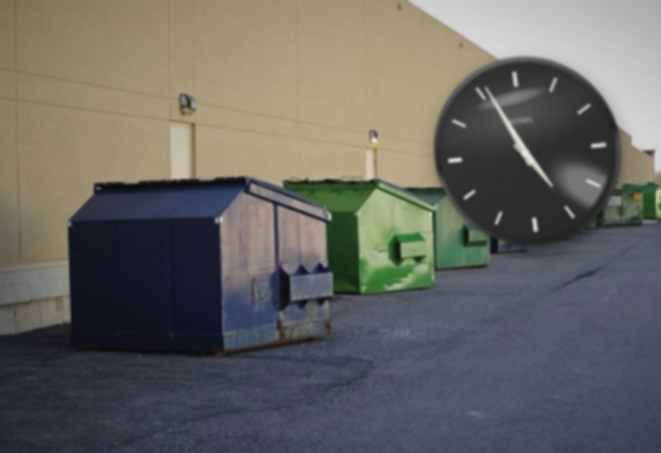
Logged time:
4h56
